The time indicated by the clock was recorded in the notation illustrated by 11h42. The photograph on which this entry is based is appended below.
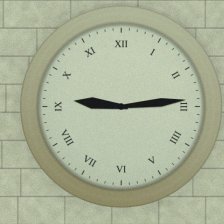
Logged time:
9h14
